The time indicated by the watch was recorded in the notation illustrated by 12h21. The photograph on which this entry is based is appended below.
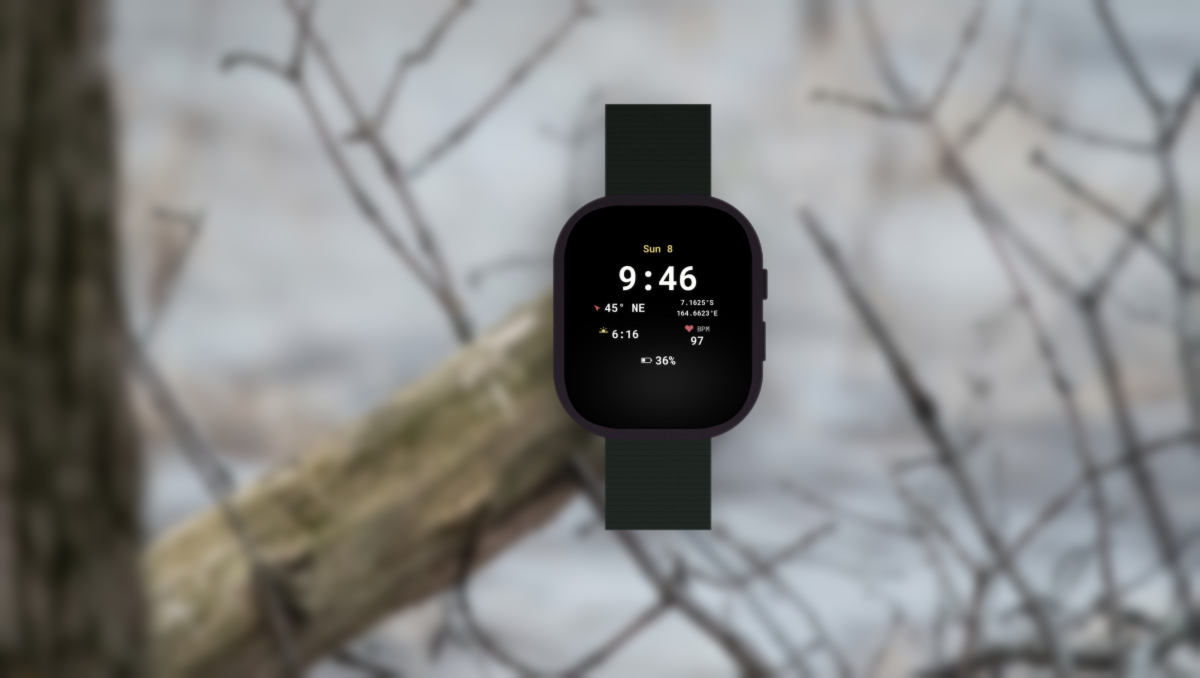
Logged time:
9h46
